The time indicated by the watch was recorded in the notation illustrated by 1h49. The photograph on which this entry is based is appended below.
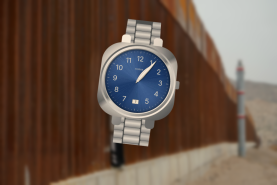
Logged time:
1h06
